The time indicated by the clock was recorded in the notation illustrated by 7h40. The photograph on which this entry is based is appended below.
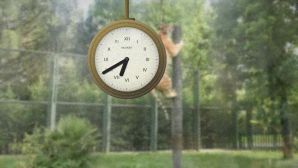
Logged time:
6h40
